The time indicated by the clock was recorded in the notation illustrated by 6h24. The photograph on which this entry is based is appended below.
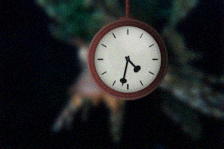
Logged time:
4h32
